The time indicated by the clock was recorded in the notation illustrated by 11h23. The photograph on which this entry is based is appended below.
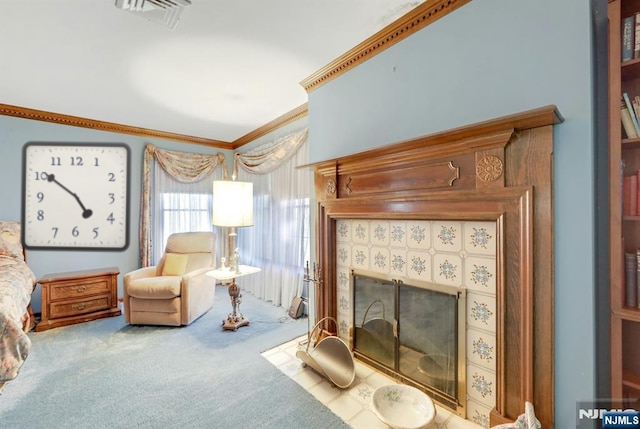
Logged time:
4h51
